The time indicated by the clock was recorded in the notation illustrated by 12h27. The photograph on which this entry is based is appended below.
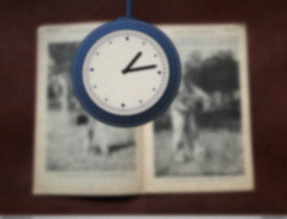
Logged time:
1h13
